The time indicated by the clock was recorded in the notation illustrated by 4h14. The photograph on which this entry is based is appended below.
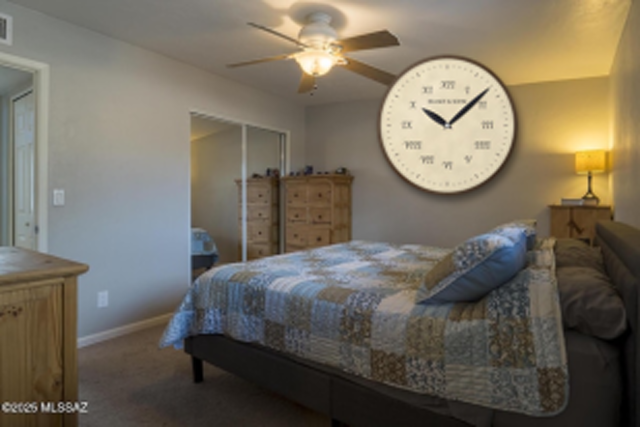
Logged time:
10h08
